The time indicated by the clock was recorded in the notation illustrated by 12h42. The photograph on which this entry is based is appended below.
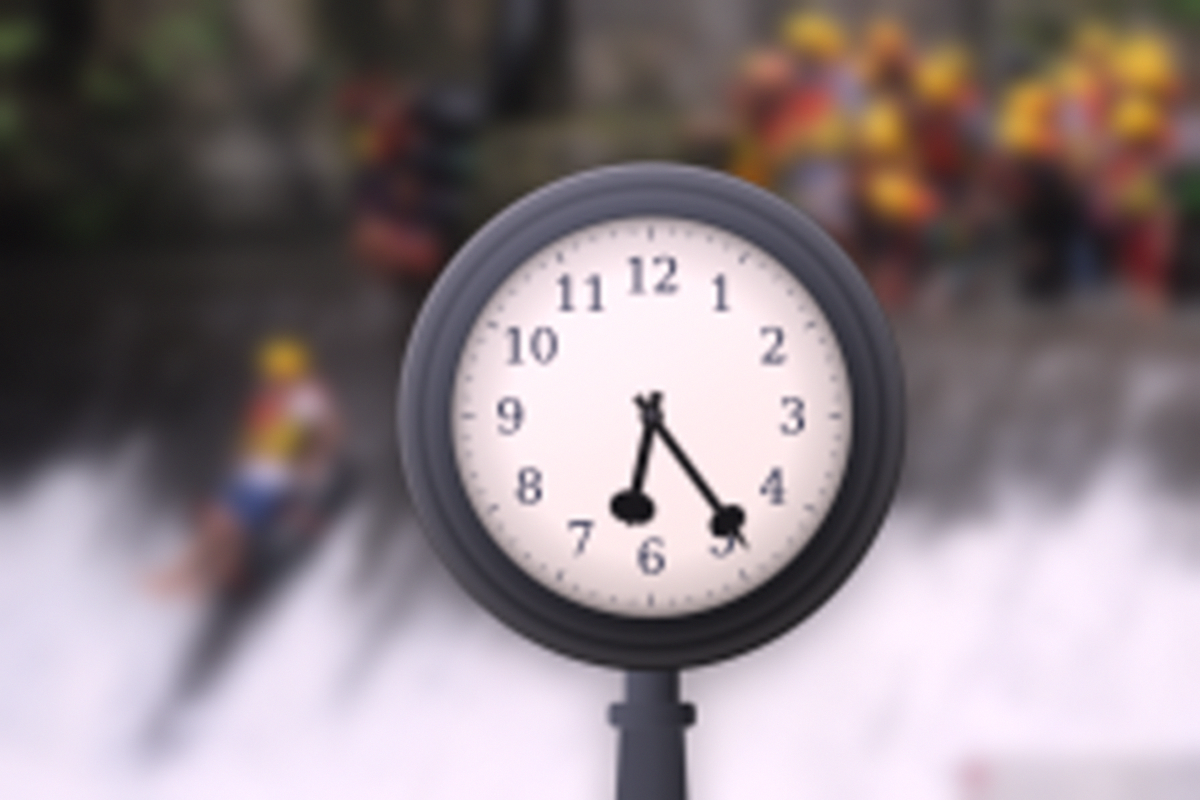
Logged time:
6h24
